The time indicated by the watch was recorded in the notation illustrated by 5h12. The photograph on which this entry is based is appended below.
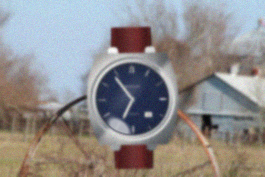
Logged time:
6h54
